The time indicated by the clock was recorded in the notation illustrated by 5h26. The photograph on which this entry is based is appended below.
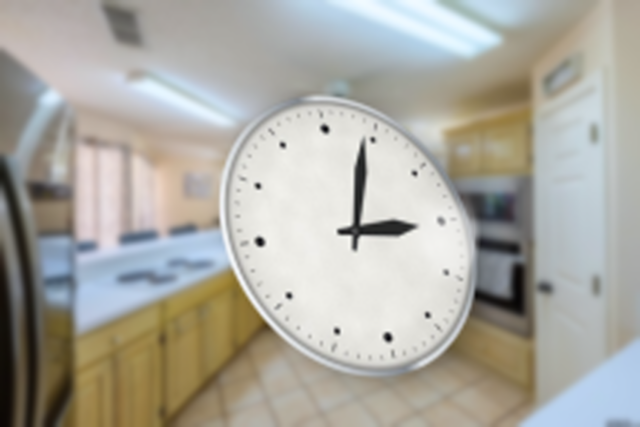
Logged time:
3h04
